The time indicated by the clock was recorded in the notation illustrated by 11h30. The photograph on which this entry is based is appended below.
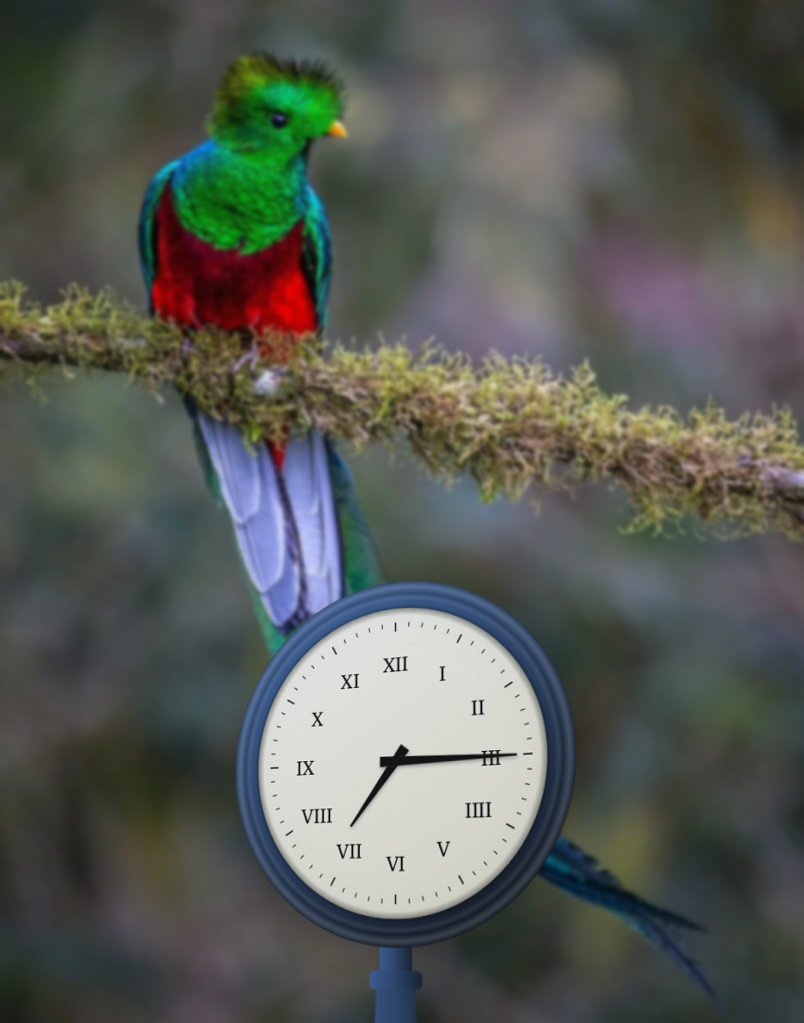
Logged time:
7h15
